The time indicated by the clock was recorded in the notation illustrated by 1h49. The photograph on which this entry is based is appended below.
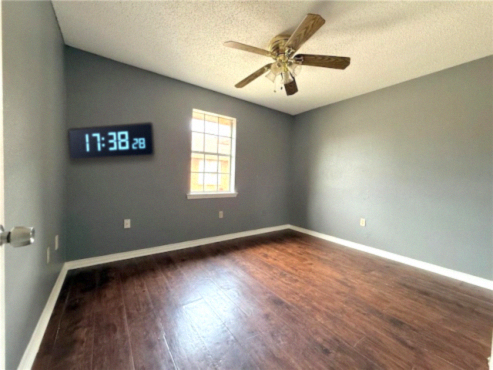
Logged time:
17h38
